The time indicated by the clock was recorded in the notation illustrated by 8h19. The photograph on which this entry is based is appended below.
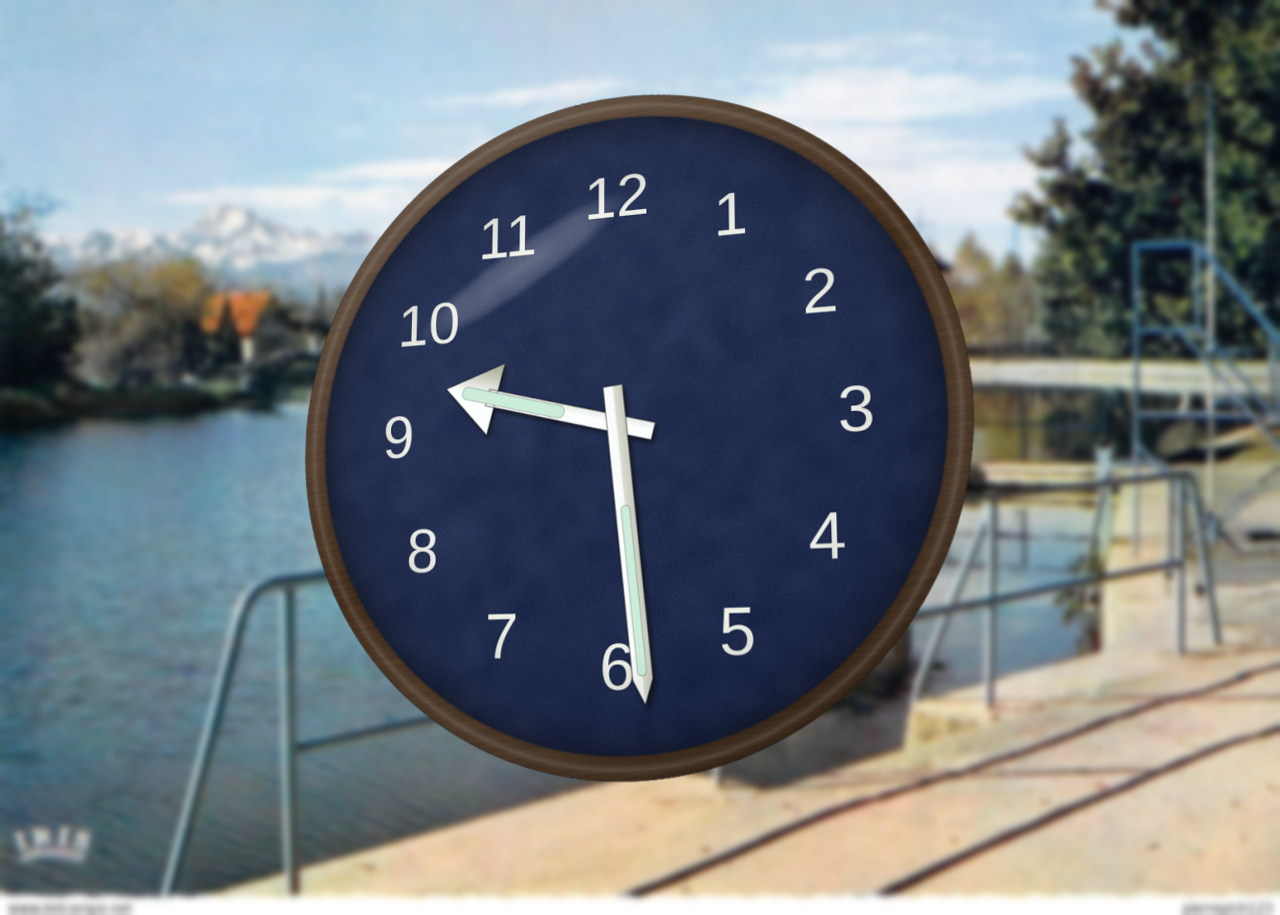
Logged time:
9h29
